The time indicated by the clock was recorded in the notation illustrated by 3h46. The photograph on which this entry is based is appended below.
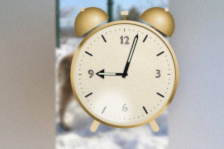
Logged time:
9h03
